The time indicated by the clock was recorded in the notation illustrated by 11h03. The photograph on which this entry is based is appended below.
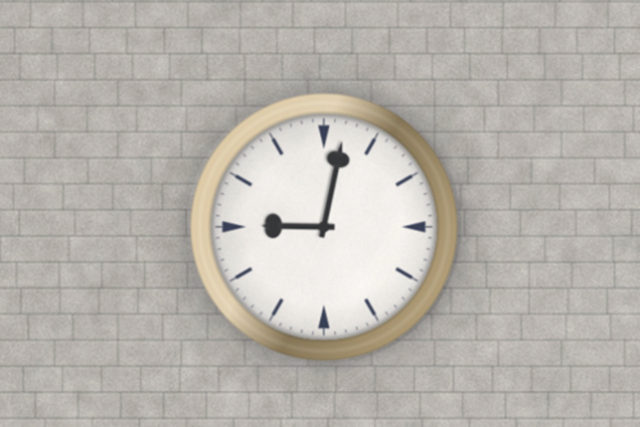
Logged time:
9h02
